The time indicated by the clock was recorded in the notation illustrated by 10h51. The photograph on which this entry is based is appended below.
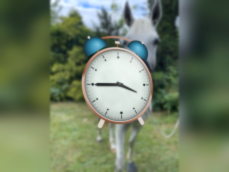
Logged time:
3h45
